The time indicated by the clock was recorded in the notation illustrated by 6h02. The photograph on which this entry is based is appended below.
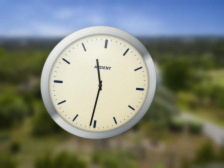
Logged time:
11h31
